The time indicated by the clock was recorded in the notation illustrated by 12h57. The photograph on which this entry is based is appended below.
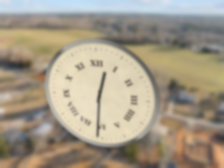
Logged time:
12h31
